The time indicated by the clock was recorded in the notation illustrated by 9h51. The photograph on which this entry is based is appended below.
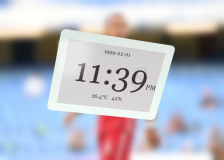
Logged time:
11h39
